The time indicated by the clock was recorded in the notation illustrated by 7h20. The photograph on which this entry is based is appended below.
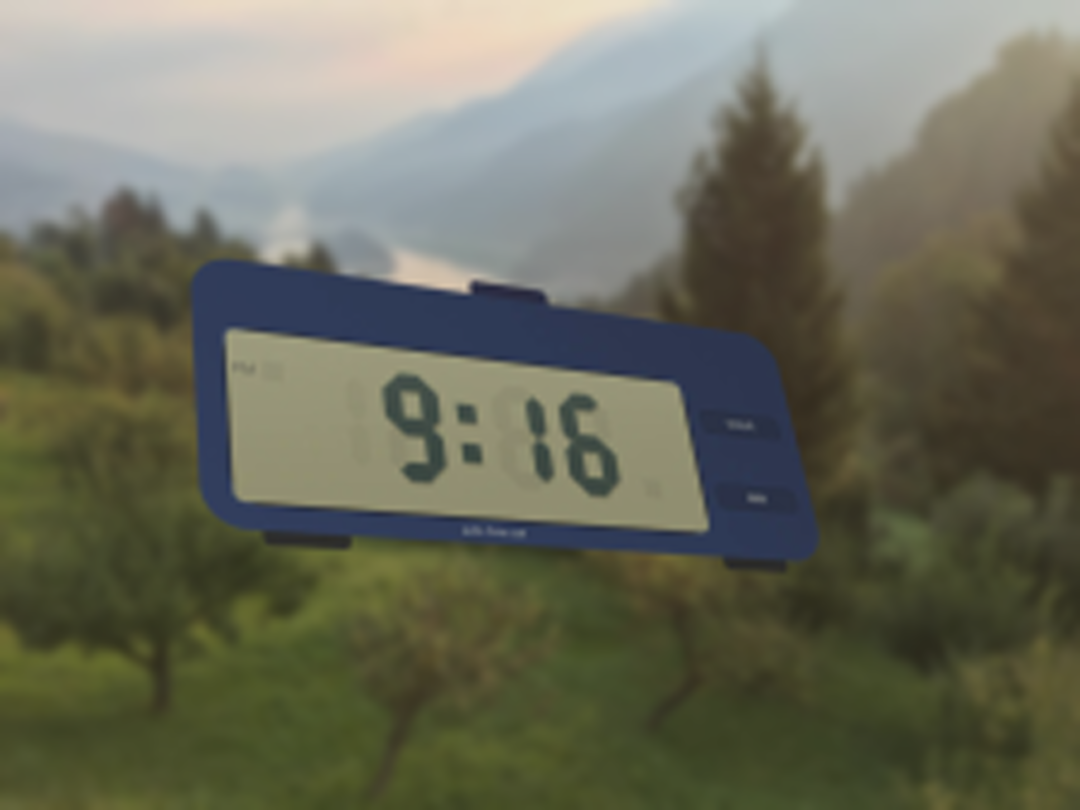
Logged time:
9h16
